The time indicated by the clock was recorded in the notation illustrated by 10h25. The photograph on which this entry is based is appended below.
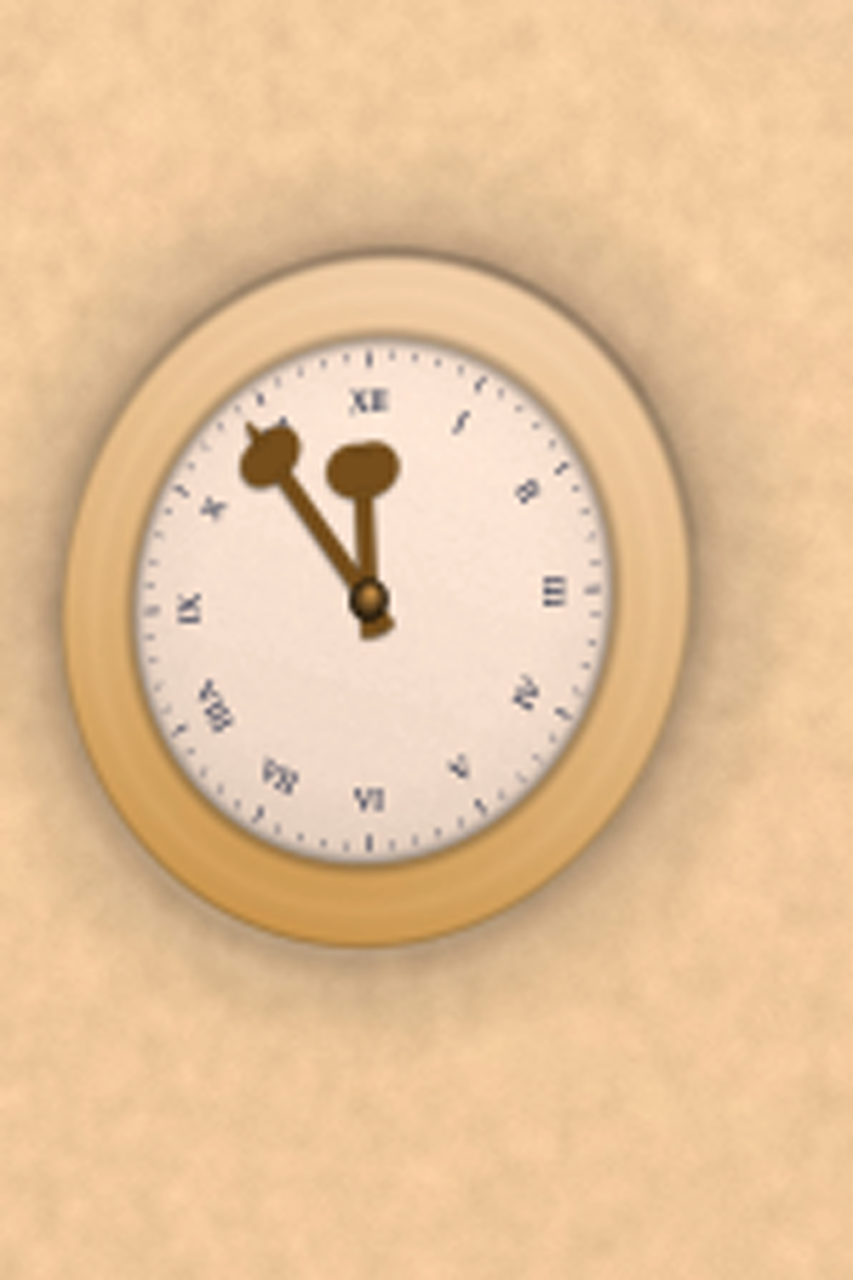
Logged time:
11h54
